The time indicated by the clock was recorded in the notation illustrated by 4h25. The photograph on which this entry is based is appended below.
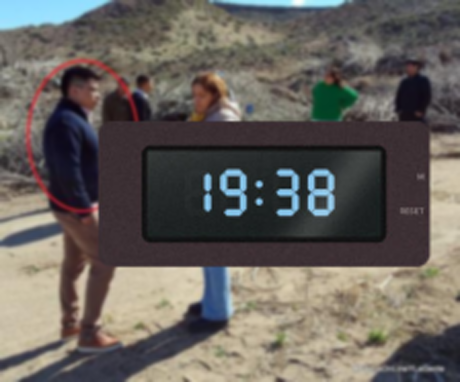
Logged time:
19h38
